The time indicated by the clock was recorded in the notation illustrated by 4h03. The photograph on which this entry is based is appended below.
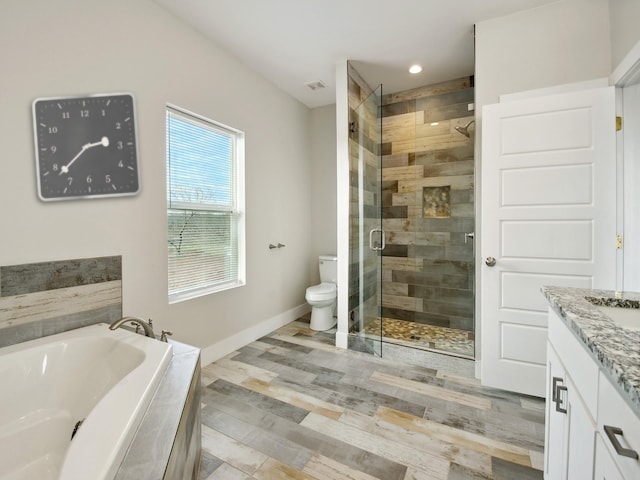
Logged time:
2h38
